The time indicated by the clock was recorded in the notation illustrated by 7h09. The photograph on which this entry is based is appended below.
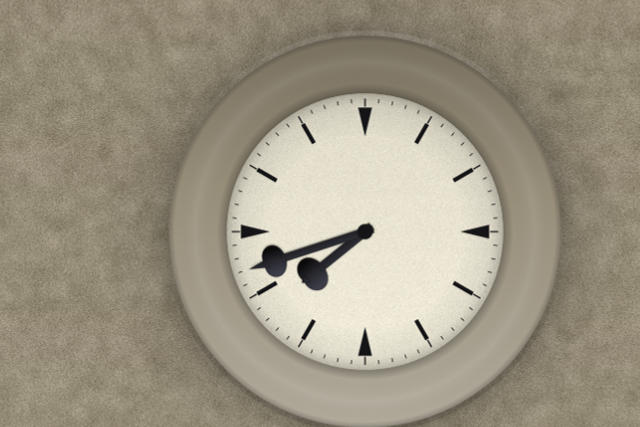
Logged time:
7h42
